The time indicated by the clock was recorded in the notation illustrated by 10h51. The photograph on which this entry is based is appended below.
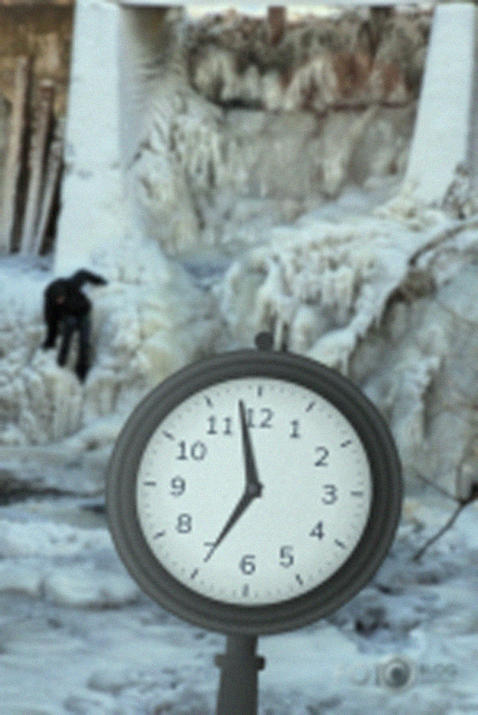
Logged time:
6h58
